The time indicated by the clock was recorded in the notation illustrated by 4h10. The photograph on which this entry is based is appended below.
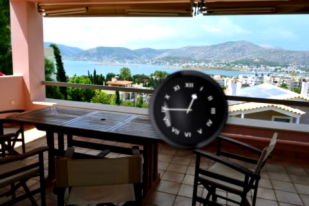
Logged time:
12h45
